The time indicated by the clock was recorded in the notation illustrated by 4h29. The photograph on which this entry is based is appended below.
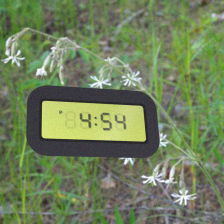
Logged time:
4h54
